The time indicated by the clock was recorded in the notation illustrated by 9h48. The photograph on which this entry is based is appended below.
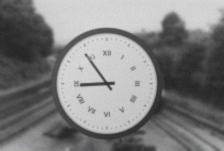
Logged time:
8h54
